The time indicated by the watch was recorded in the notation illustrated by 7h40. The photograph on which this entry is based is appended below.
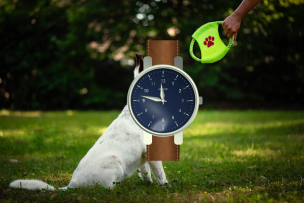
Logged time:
11h47
